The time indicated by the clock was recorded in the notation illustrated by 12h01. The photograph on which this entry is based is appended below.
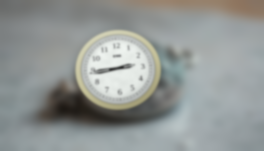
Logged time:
2h44
